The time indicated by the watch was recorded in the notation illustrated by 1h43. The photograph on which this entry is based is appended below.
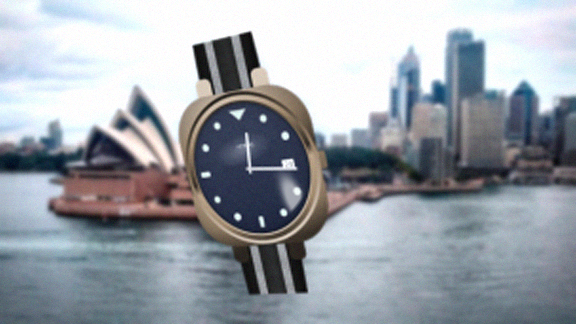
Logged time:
12h16
